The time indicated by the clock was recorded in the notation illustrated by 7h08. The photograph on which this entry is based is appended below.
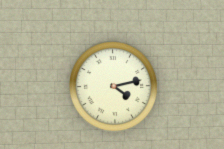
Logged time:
4h13
